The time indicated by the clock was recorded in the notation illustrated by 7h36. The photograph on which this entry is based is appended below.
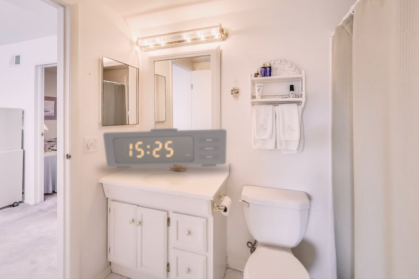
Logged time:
15h25
